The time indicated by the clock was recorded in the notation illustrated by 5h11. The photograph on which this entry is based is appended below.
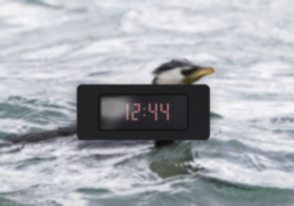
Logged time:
12h44
